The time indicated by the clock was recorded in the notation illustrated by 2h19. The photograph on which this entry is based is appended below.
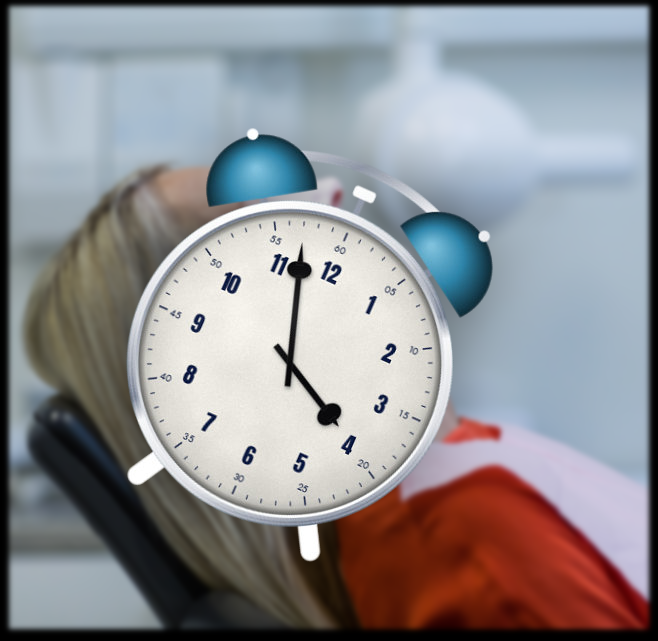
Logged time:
3h57
